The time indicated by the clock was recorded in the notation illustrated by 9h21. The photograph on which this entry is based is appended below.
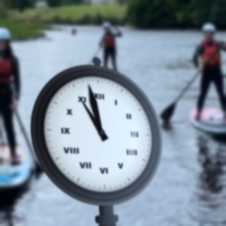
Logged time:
10h58
